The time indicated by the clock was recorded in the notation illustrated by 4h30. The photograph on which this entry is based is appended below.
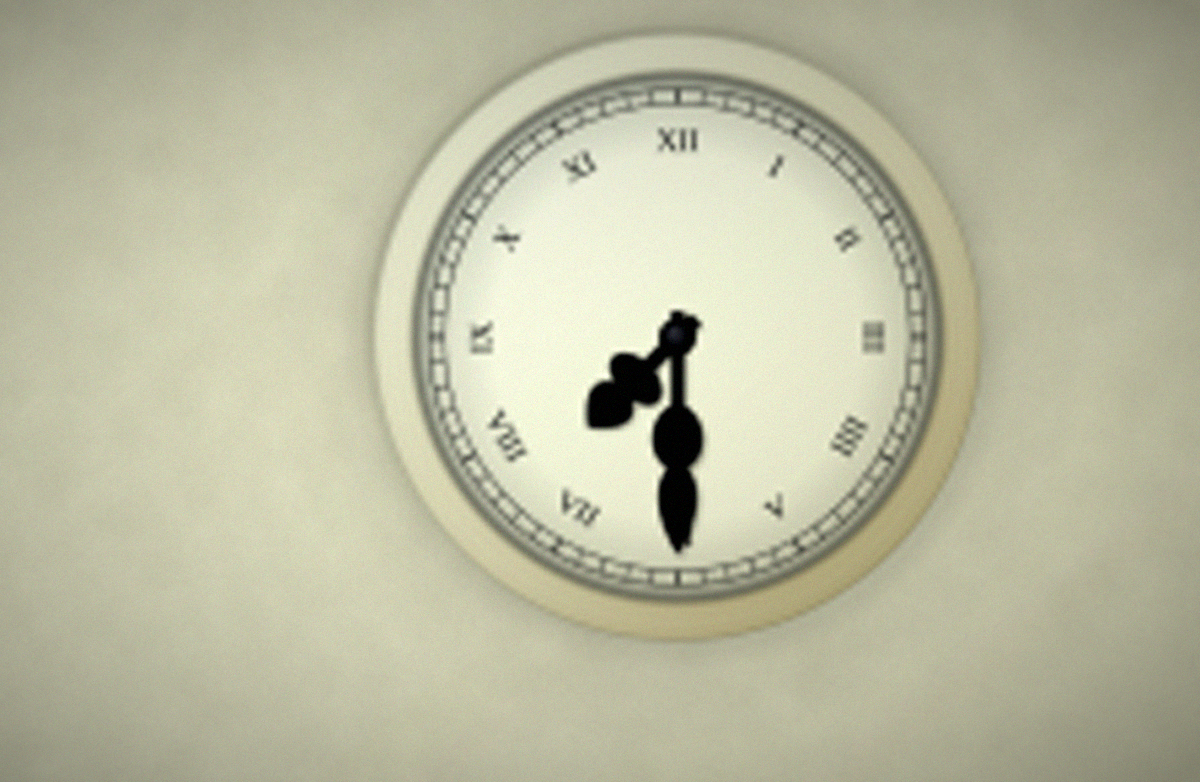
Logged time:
7h30
